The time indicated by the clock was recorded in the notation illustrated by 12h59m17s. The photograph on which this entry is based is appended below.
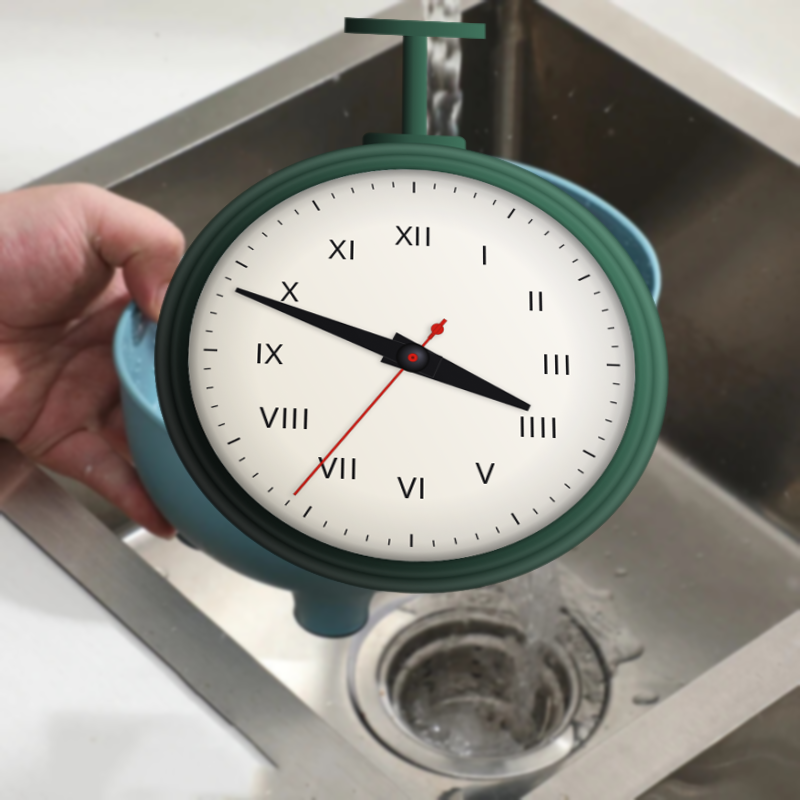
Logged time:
3h48m36s
